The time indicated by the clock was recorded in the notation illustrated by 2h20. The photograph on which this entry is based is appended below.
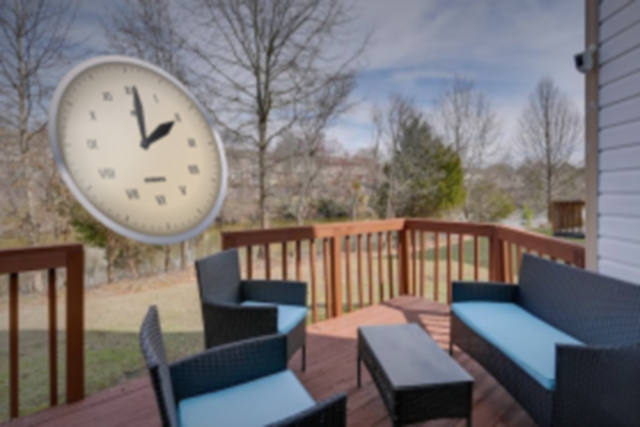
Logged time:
2h01
